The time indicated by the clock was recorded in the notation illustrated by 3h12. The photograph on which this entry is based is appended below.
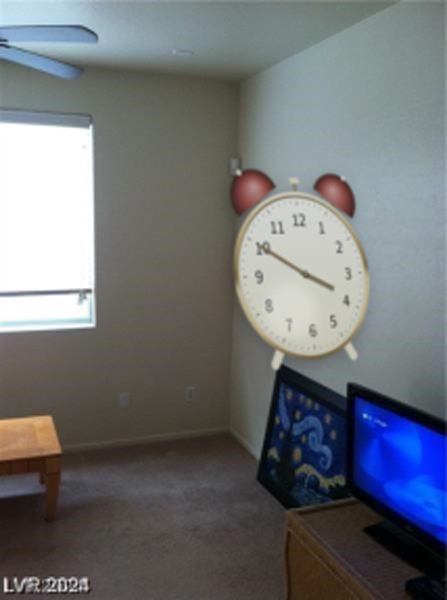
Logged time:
3h50
